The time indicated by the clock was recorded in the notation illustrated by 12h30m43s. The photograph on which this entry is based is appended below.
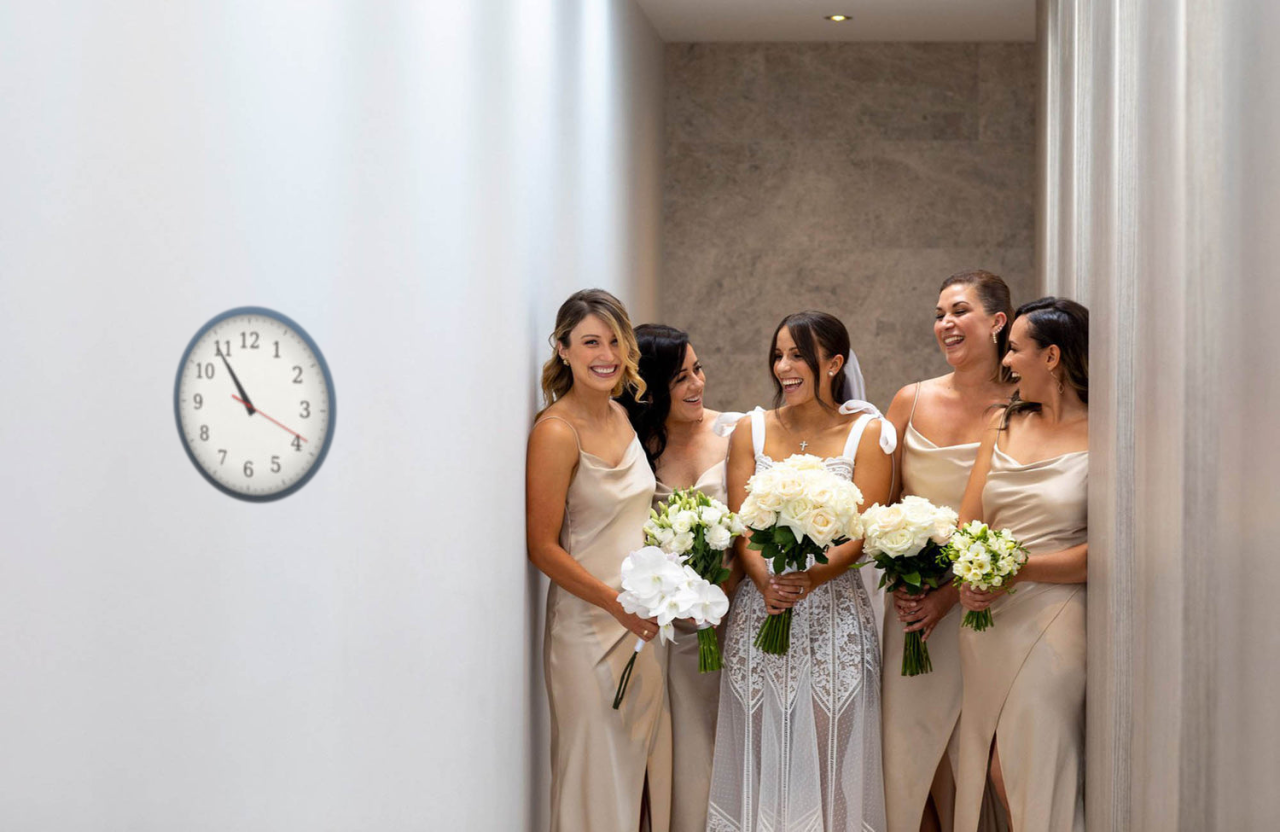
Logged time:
10h54m19s
